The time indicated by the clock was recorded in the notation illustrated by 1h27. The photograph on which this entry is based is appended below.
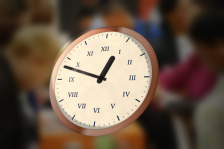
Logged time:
12h48
